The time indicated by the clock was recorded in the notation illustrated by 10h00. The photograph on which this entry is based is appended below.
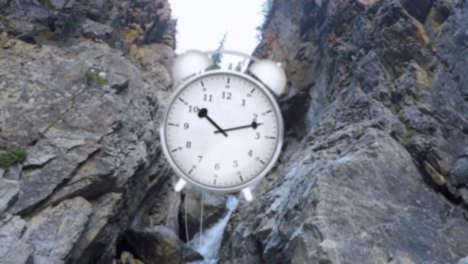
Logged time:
10h12
